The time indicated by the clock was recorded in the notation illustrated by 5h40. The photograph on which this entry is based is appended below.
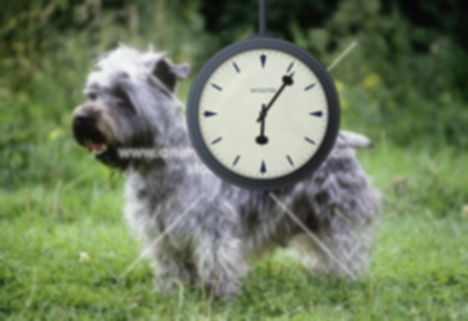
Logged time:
6h06
